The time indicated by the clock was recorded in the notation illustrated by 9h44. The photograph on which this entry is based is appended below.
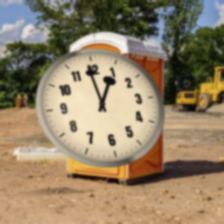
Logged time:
12h59
